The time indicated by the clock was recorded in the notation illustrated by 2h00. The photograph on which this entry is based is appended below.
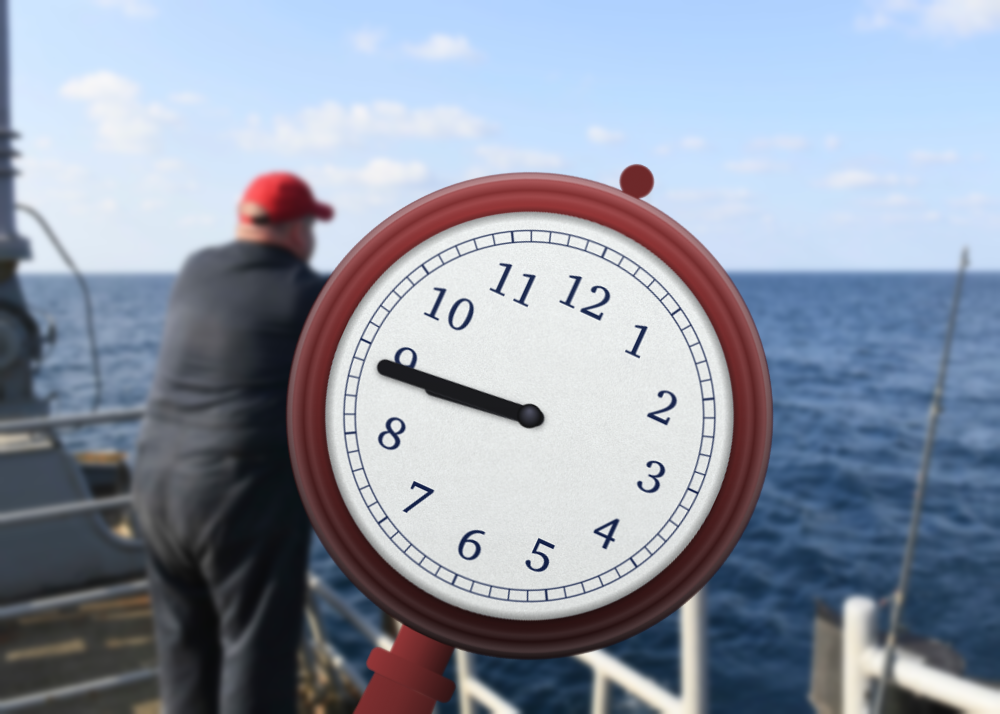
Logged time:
8h44
